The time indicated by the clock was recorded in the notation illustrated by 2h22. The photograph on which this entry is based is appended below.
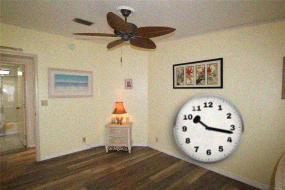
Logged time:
10h17
